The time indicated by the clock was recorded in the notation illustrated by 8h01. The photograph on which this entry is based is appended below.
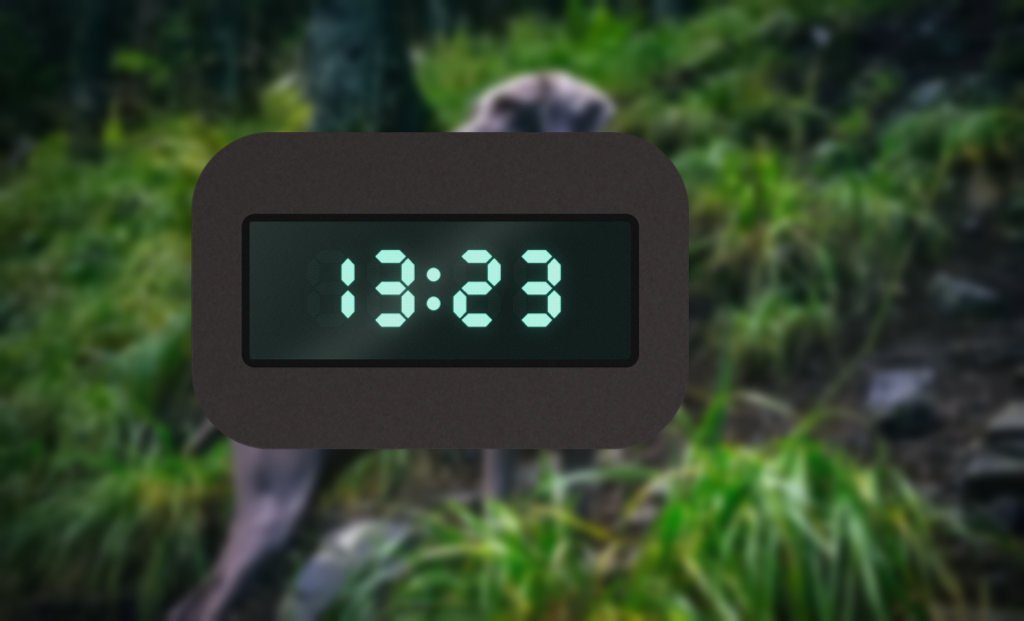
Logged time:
13h23
